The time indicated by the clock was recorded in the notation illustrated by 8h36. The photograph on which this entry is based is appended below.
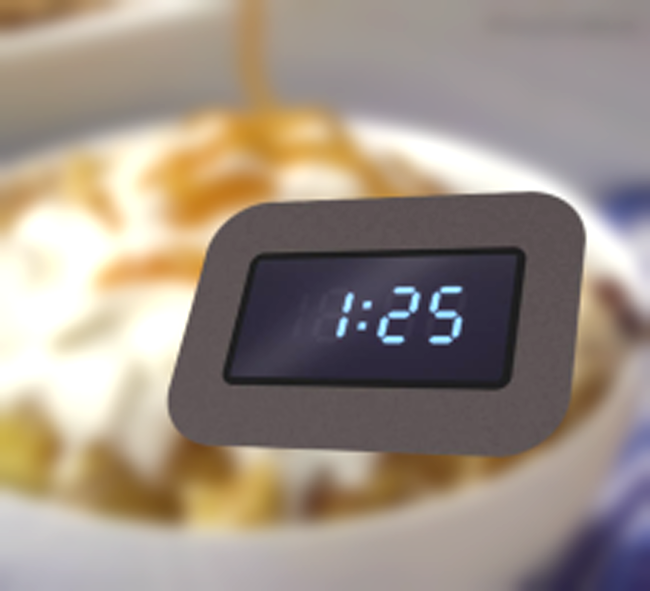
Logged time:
1h25
